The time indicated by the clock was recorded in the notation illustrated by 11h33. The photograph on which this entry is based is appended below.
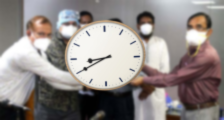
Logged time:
8h40
